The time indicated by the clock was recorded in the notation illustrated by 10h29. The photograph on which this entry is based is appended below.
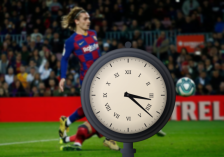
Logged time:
3h22
